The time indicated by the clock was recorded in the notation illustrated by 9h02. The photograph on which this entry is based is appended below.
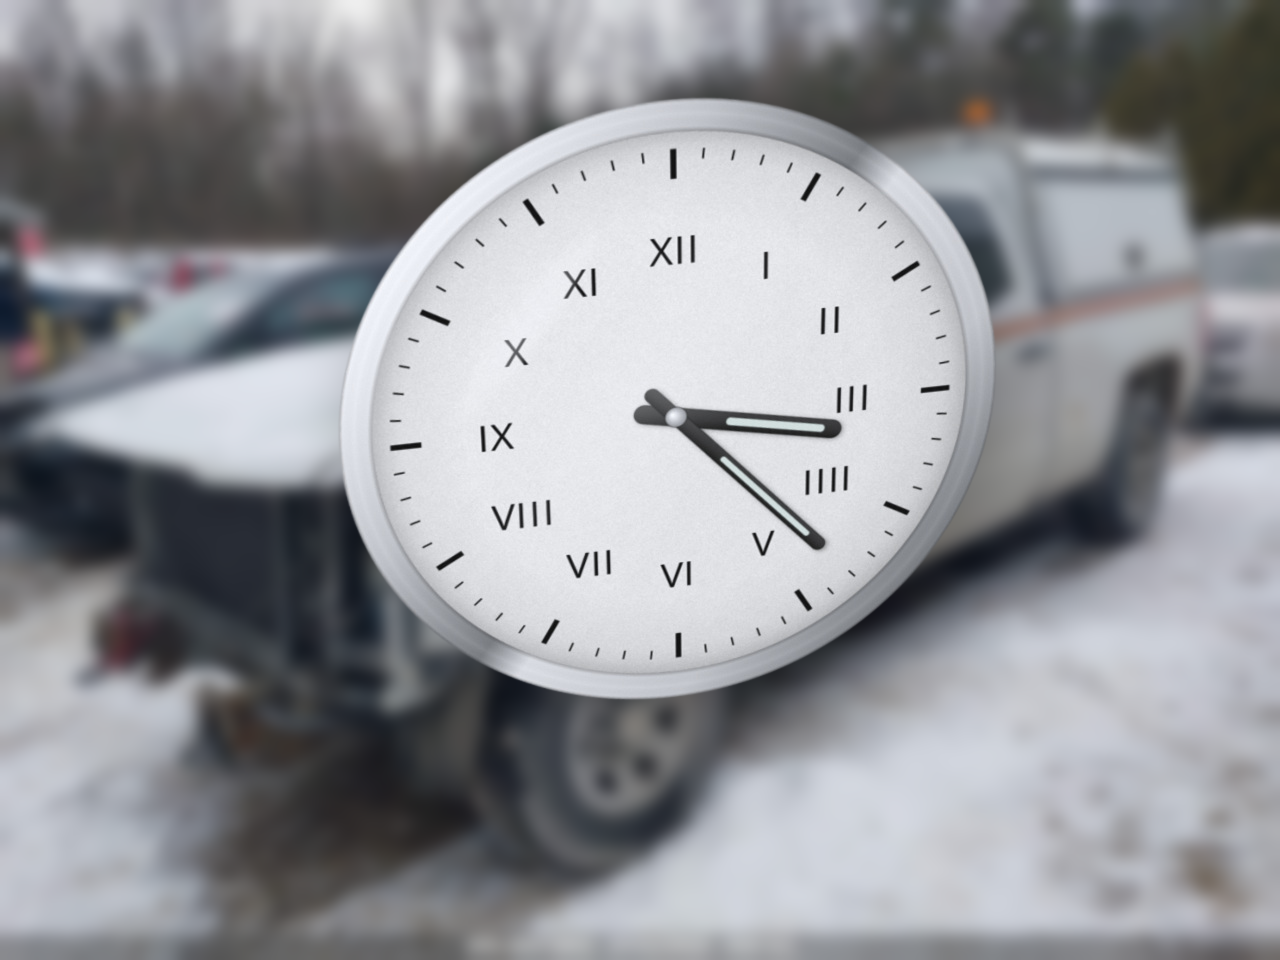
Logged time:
3h23
